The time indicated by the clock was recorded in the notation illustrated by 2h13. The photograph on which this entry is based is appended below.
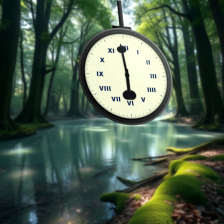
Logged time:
5h59
